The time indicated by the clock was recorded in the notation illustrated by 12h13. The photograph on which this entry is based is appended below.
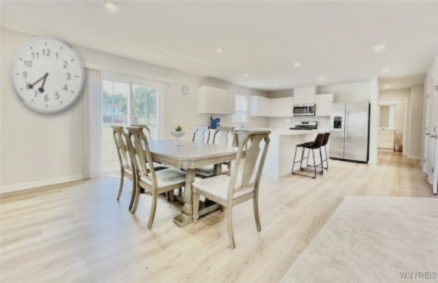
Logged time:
6h39
